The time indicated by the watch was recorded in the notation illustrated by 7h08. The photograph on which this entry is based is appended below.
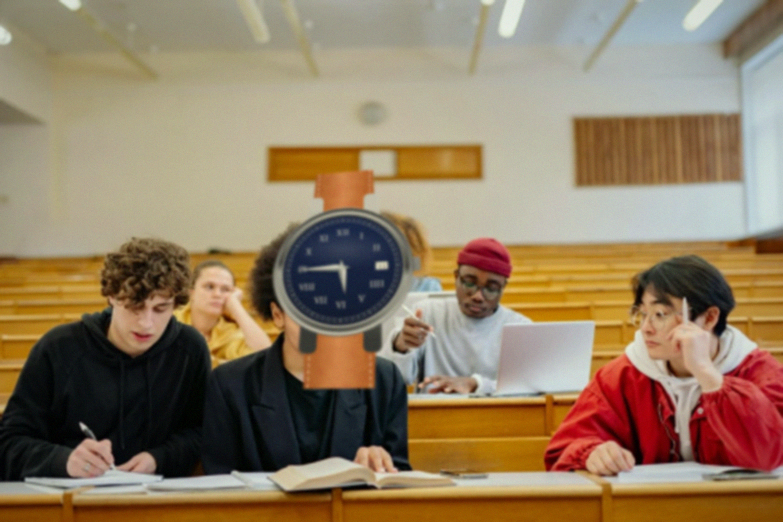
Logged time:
5h45
